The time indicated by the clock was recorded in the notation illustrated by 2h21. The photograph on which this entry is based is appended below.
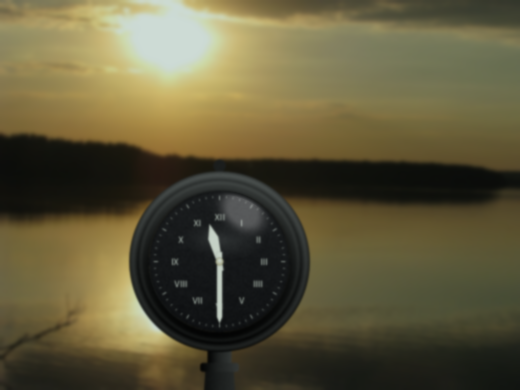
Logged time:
11h30
